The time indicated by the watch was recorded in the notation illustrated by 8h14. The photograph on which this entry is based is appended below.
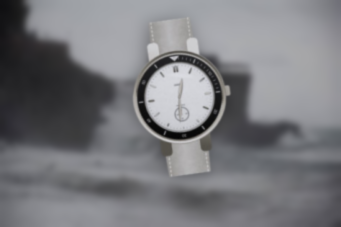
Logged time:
12h31
